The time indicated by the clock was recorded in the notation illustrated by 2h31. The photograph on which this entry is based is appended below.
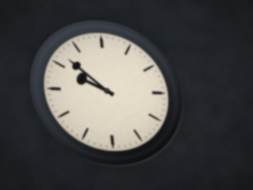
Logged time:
9h52
